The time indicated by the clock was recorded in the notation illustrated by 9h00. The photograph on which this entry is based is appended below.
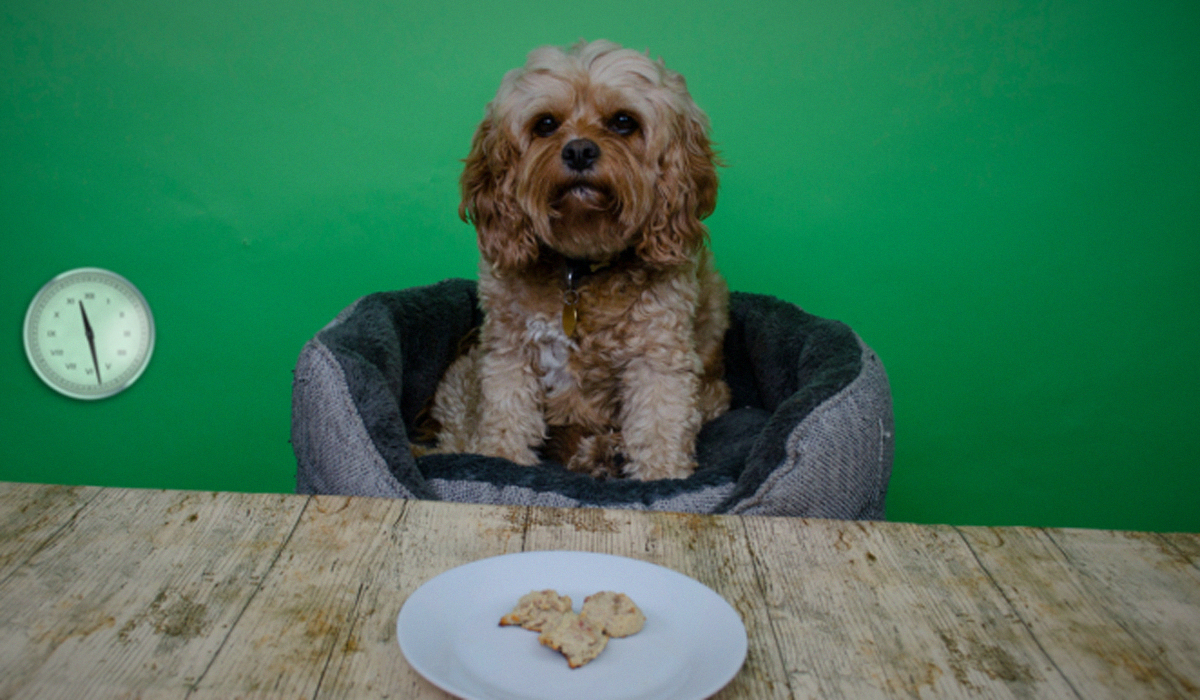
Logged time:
11h28
